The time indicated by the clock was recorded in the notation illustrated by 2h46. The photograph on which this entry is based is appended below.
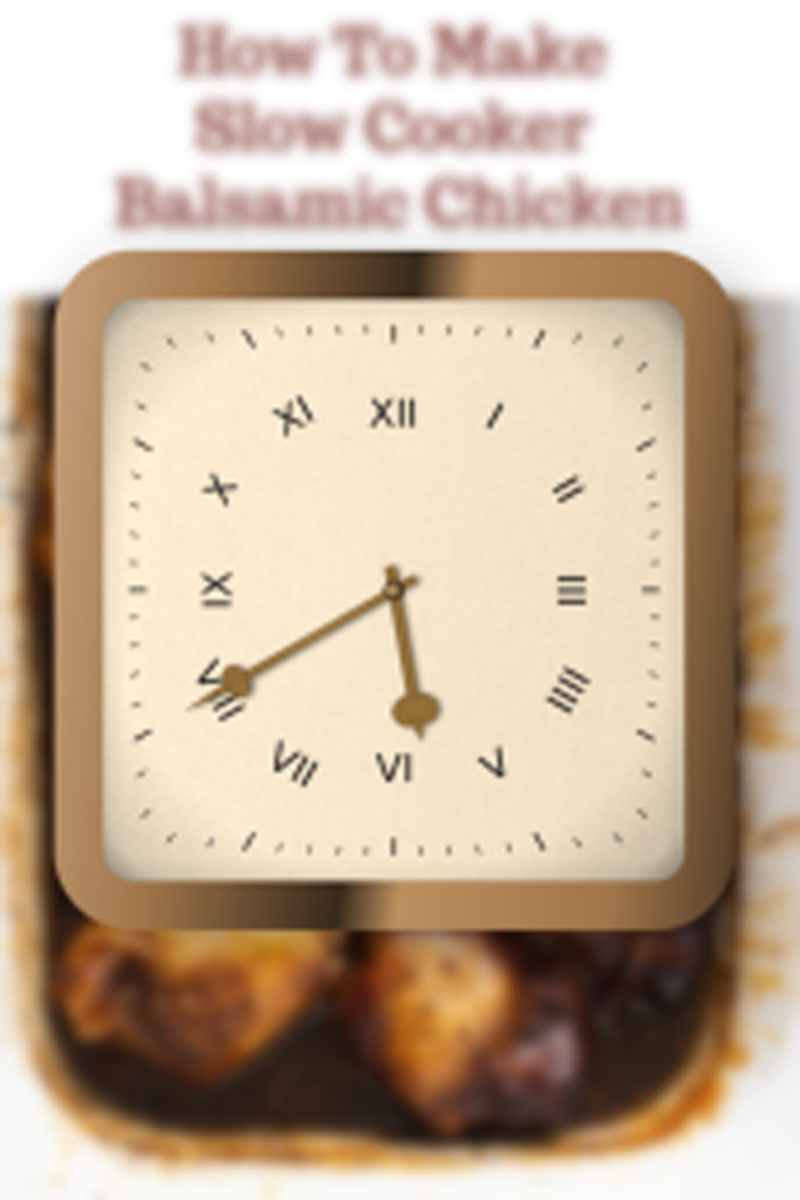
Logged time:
5h40
